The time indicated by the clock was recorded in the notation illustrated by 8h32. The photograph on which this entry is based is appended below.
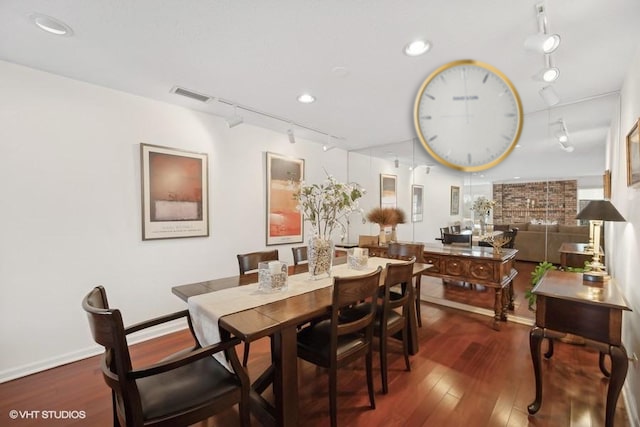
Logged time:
9h00
